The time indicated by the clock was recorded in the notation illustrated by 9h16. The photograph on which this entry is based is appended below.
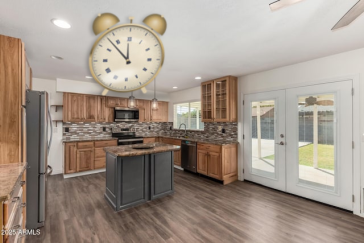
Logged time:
11h53
